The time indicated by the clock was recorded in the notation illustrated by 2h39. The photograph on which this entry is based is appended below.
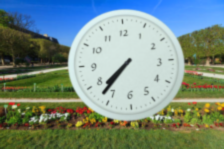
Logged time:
7h37
